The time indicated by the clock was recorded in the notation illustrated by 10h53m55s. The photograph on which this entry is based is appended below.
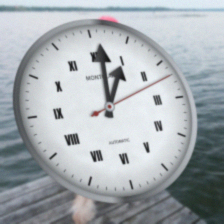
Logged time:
1h01m12s
